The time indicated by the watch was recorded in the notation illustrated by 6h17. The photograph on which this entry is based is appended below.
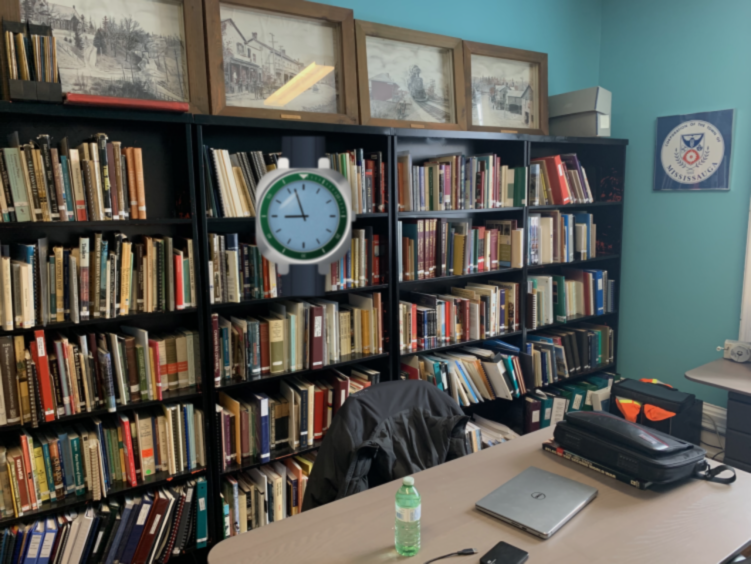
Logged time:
8h57
